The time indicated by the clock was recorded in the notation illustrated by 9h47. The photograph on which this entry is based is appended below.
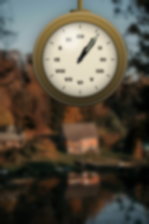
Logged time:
1h06
